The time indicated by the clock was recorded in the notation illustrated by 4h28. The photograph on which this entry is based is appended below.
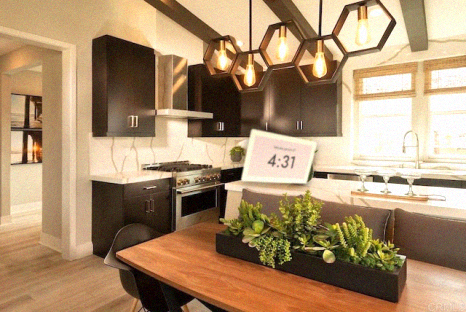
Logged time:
4h31
